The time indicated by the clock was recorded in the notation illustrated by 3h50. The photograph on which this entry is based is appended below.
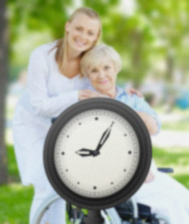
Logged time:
9h05
